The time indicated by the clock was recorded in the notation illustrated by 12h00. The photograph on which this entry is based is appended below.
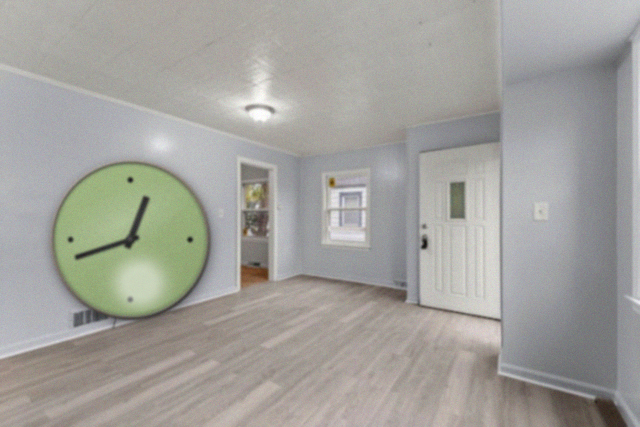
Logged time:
12h42
